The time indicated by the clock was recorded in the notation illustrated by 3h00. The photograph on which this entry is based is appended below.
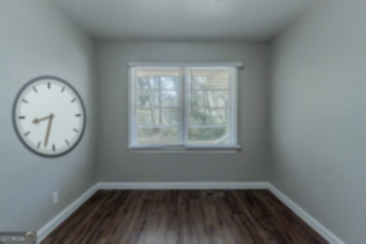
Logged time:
8h33
